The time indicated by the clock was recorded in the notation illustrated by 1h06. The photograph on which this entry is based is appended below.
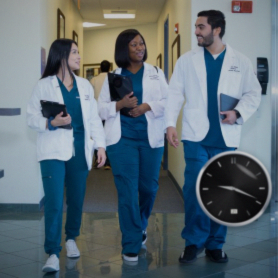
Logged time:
9h19
